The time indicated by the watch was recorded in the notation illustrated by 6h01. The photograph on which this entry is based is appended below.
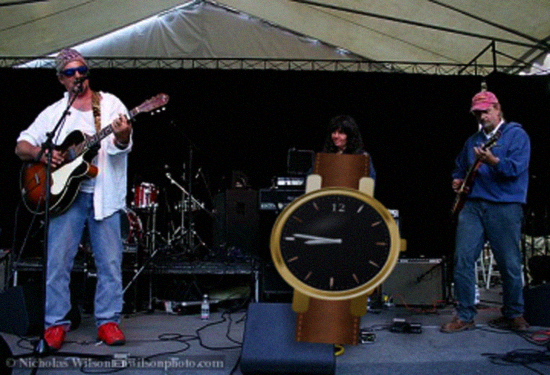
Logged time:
8h46
